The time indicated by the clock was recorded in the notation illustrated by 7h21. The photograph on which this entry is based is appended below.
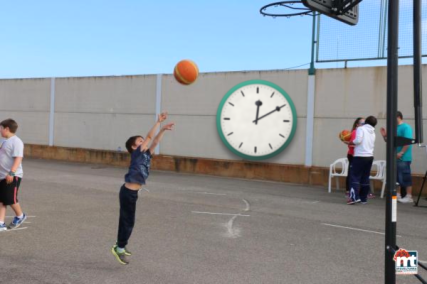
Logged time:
12h10
